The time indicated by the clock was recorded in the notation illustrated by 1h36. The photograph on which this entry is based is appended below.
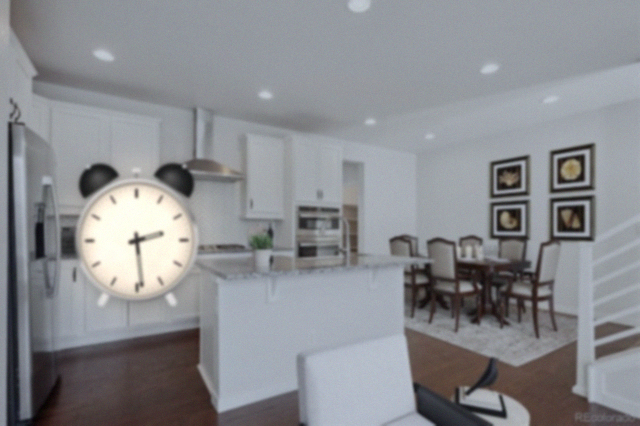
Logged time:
2h29
